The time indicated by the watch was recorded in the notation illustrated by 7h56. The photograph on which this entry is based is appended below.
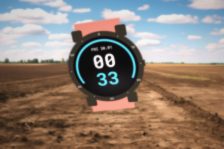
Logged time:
0h33
